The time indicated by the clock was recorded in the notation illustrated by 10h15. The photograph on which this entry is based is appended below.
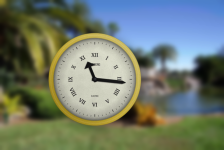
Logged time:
11h16
